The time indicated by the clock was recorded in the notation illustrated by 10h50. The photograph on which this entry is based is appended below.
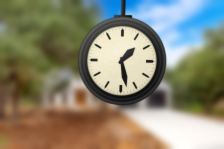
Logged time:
1h28
